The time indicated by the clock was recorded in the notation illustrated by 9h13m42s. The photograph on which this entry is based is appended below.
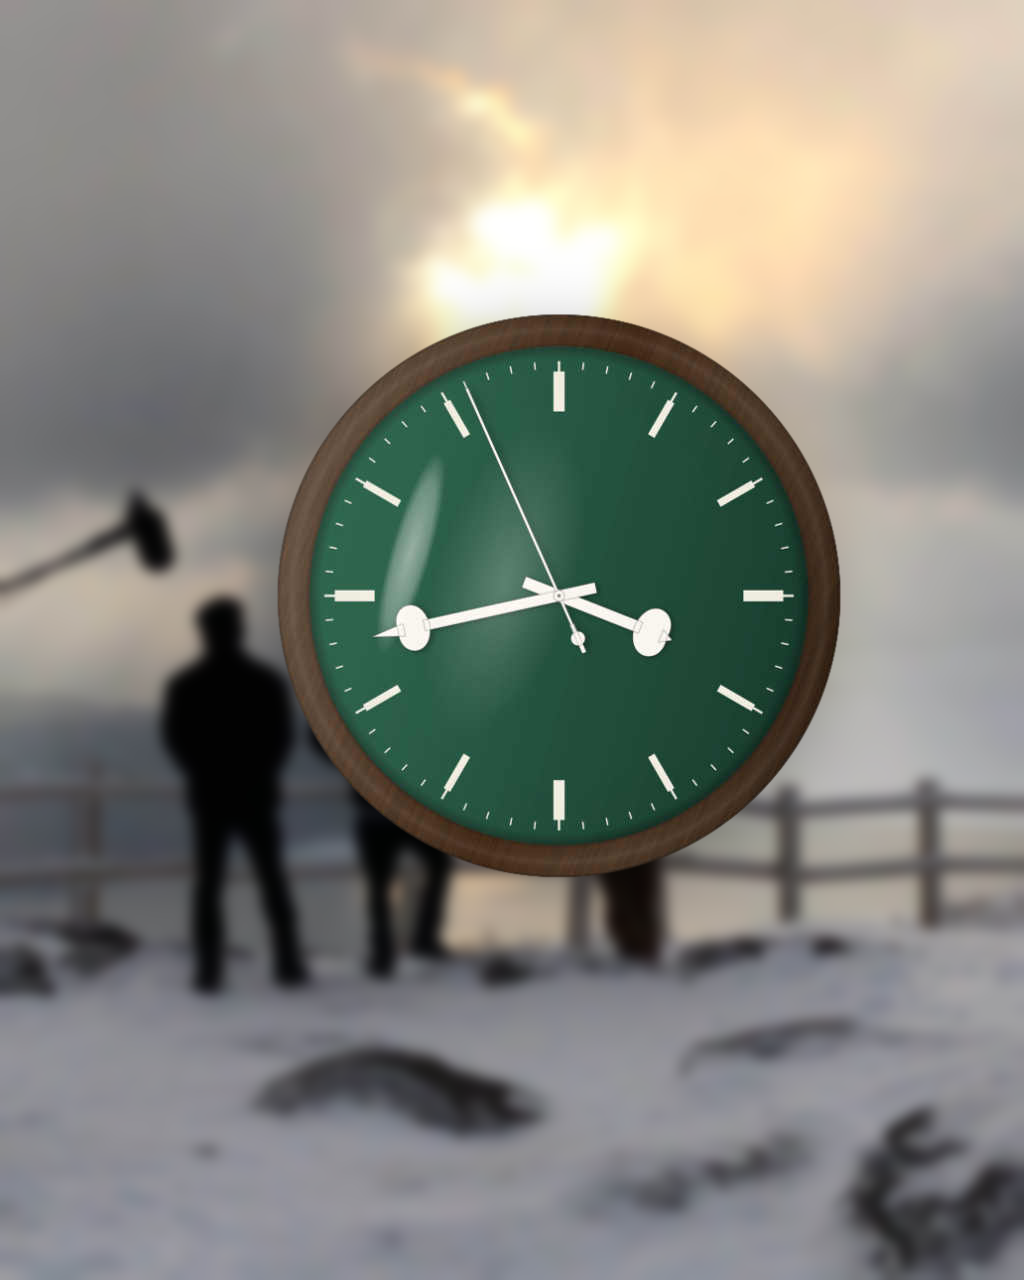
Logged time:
3h42m56s
